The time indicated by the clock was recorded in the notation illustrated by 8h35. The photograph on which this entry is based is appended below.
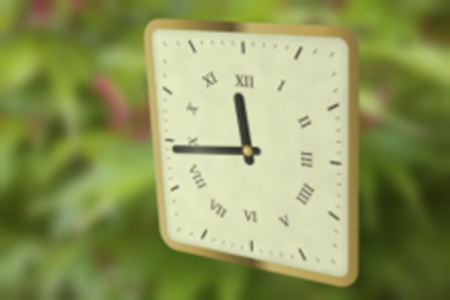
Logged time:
11h44
